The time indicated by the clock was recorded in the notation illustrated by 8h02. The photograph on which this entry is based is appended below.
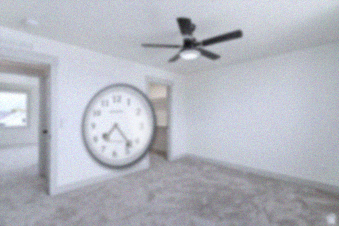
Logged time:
7h23
